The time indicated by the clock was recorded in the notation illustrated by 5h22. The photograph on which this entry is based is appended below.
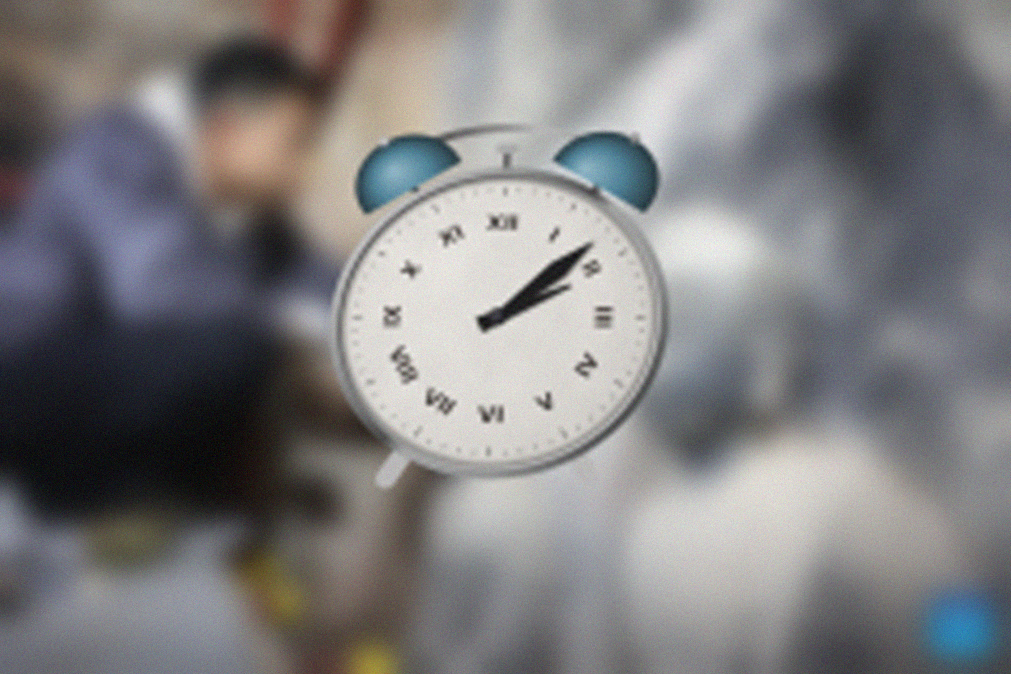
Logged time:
2h08
